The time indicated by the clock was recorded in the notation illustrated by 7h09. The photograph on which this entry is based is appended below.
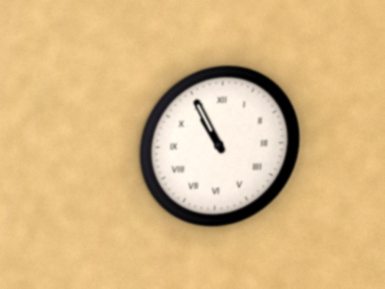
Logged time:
10h55
